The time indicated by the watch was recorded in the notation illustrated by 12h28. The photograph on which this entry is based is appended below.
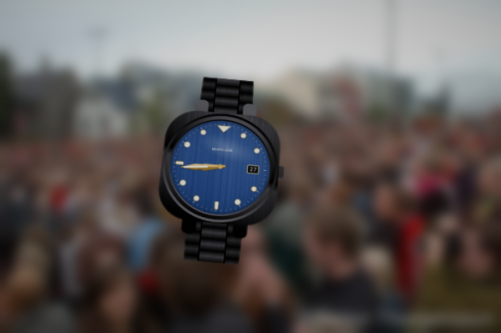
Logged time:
8h44
